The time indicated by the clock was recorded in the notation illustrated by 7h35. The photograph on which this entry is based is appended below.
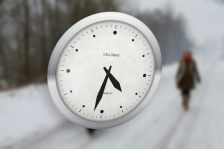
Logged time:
4h32
